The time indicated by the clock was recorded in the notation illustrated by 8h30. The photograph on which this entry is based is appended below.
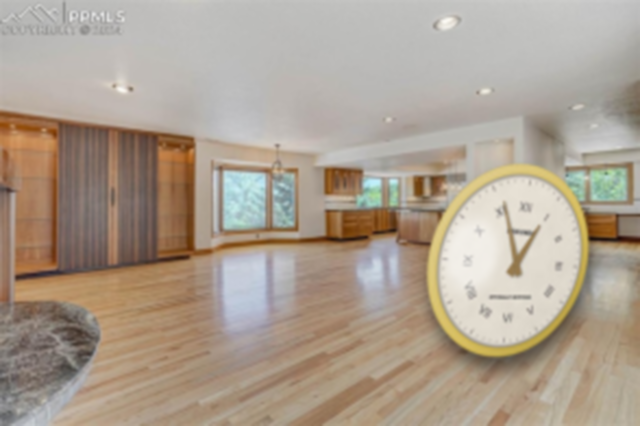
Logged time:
12h56
